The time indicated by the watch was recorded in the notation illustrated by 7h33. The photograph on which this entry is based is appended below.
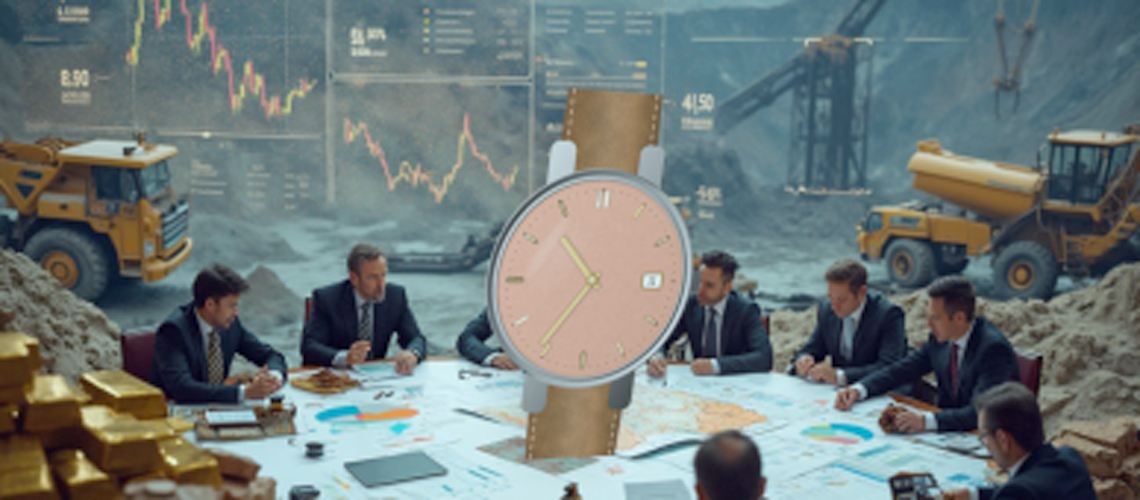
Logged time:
10h36
